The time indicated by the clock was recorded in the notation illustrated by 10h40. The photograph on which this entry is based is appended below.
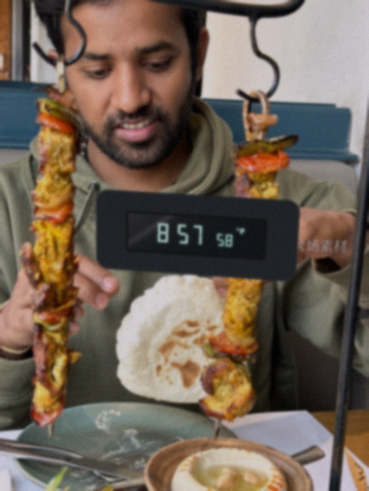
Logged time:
8h57
